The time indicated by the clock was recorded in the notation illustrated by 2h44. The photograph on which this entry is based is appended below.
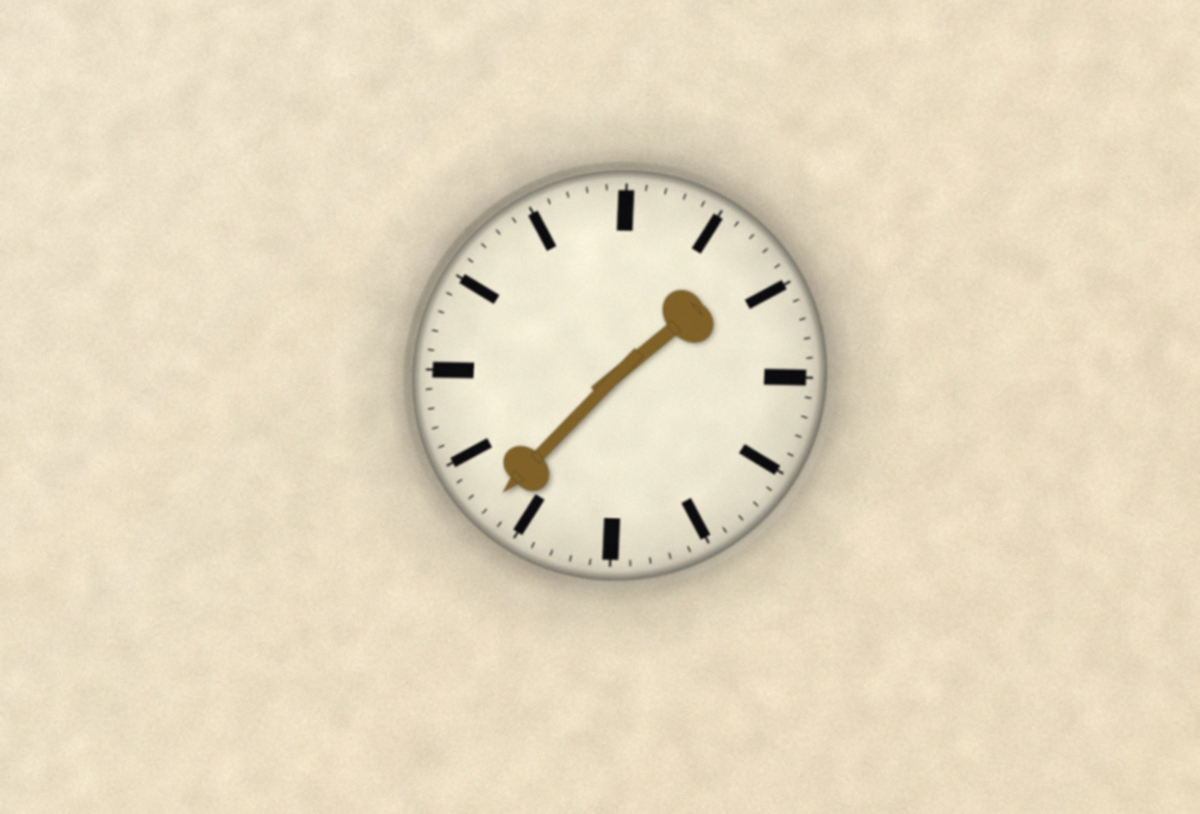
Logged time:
1h37
